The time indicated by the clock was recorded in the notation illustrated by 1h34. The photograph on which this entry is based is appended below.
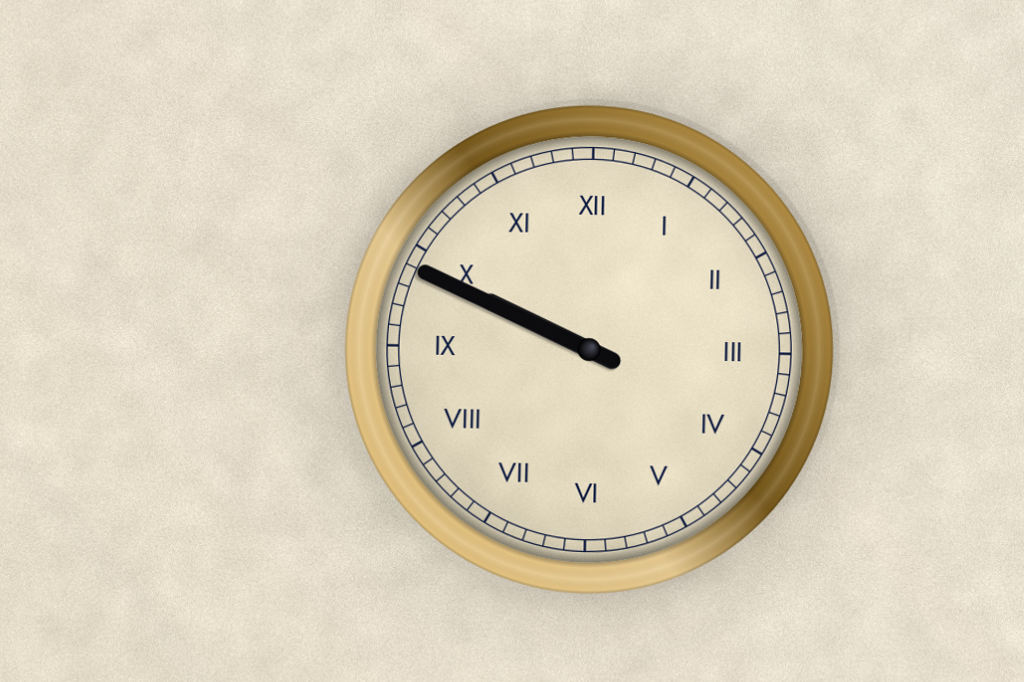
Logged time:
9h49
